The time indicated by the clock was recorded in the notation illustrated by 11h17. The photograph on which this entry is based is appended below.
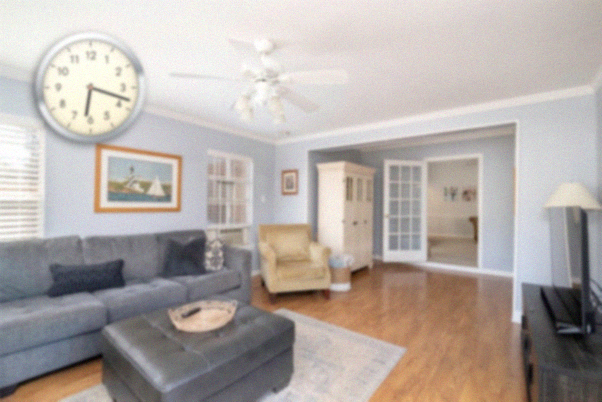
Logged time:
6h18
